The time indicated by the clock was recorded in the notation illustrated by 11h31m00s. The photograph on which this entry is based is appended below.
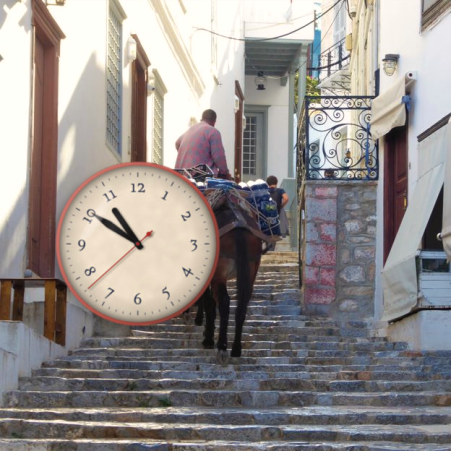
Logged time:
10h50m38s
